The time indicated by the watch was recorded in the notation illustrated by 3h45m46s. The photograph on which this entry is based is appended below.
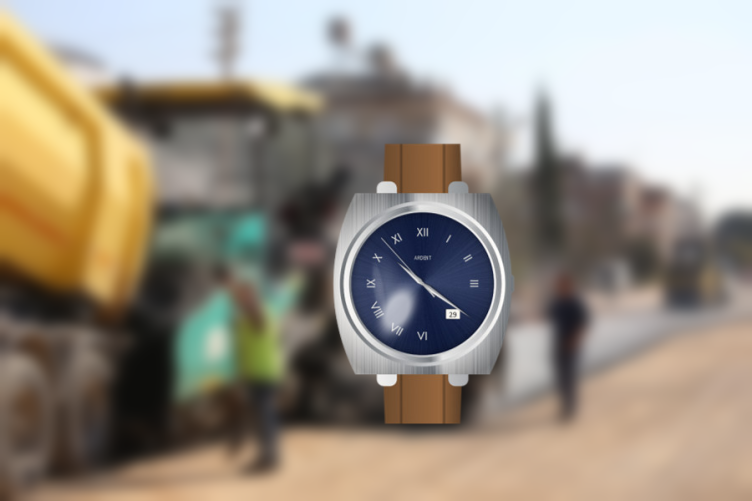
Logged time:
10h20m53s
